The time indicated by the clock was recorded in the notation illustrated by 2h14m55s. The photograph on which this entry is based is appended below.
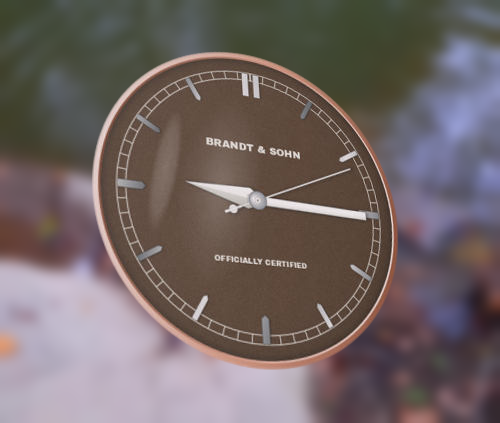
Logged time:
9h15m11s
